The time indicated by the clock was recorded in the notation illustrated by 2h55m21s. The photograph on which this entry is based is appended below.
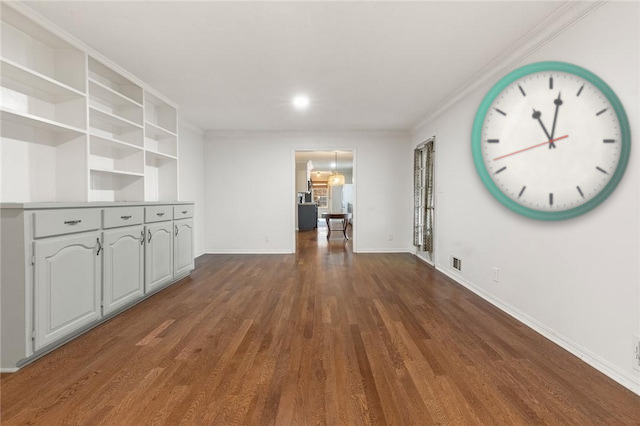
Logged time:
11h01m42s
